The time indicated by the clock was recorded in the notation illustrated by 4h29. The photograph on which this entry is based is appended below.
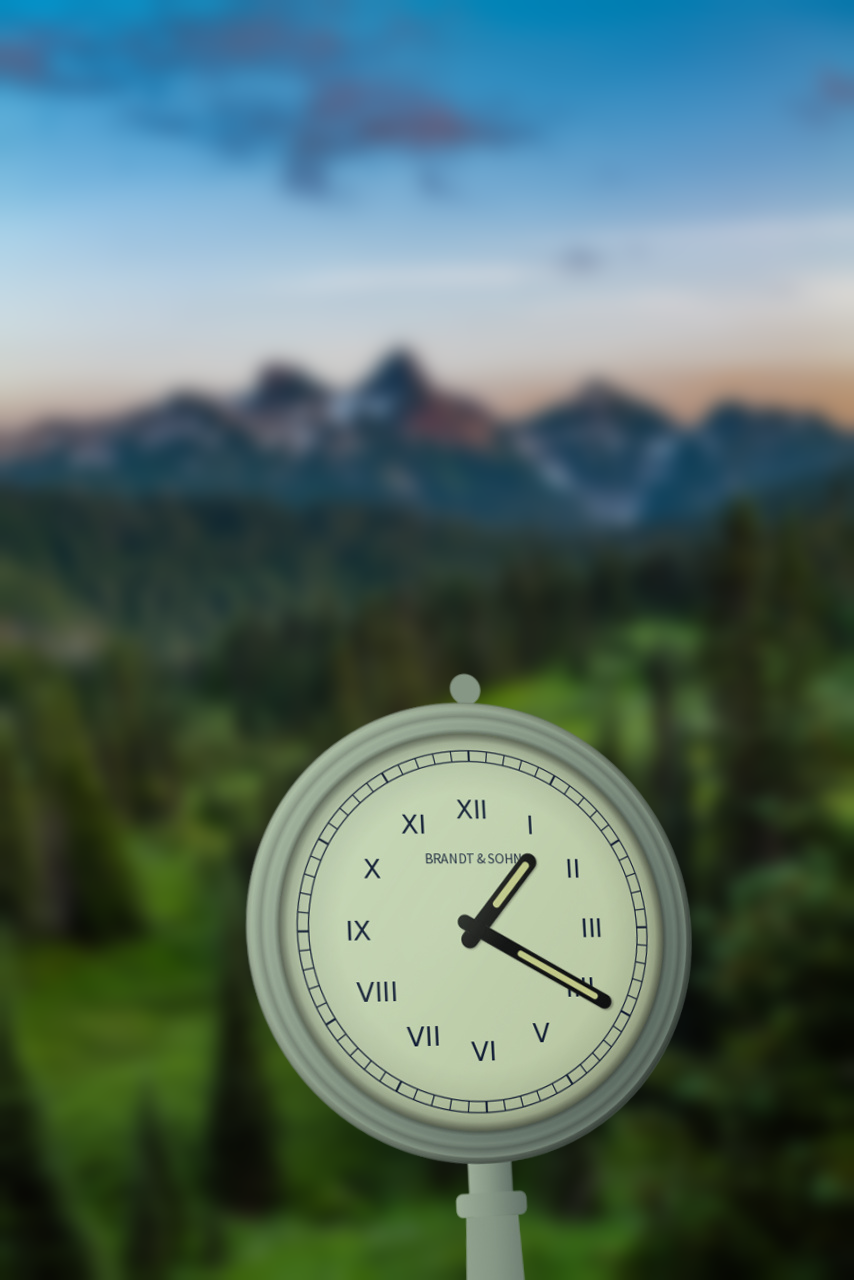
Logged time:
1h20
